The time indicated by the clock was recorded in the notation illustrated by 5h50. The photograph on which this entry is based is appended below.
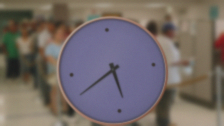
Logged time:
5h40
